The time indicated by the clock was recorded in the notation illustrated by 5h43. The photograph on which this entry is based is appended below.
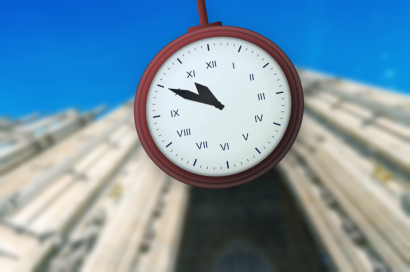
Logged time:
10h50
